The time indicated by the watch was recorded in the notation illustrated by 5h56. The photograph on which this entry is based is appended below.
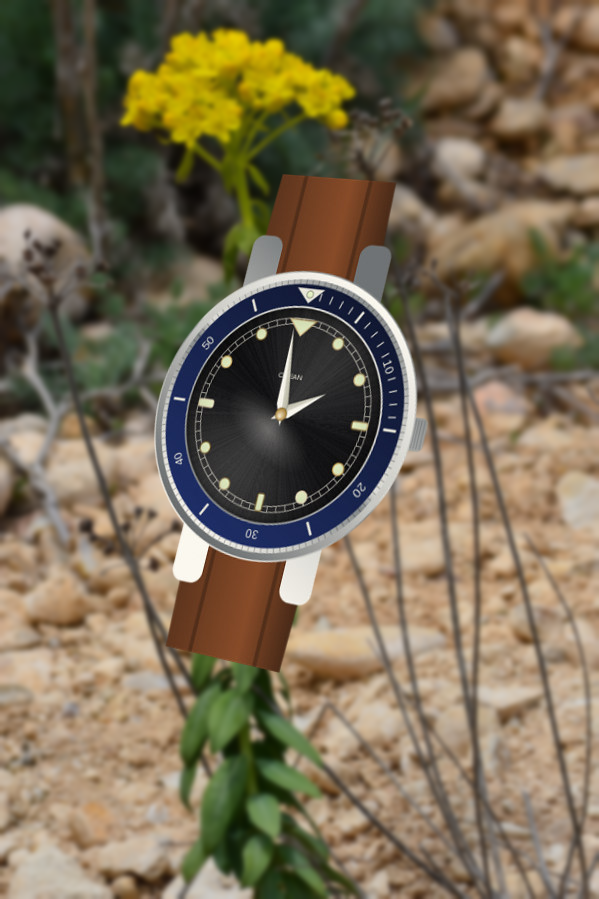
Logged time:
1h59
